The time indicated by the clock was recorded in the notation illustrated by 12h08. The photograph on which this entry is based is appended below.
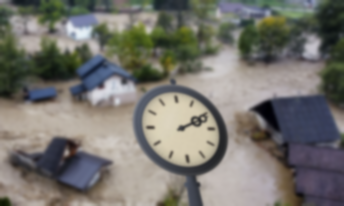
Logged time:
2h11
